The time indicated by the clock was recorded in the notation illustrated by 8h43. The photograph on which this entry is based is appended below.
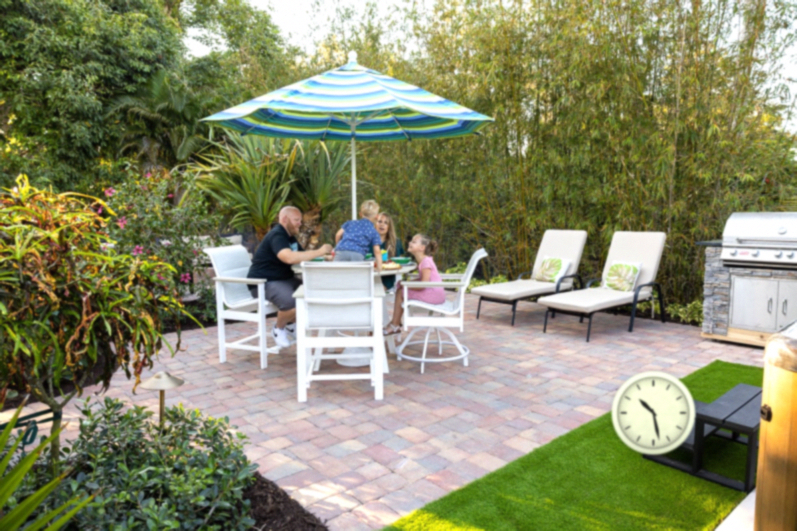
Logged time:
10h28
